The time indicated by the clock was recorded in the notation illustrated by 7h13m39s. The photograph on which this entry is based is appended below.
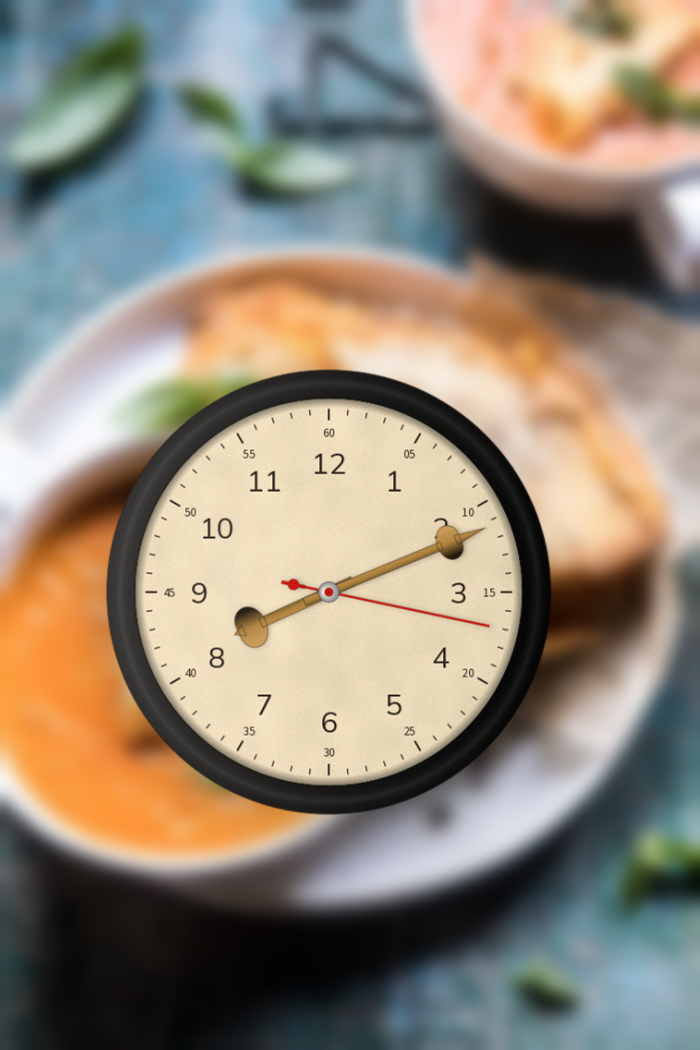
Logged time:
8h11m17s
